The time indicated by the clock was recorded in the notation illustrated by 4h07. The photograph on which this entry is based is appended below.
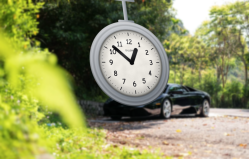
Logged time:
12h52
